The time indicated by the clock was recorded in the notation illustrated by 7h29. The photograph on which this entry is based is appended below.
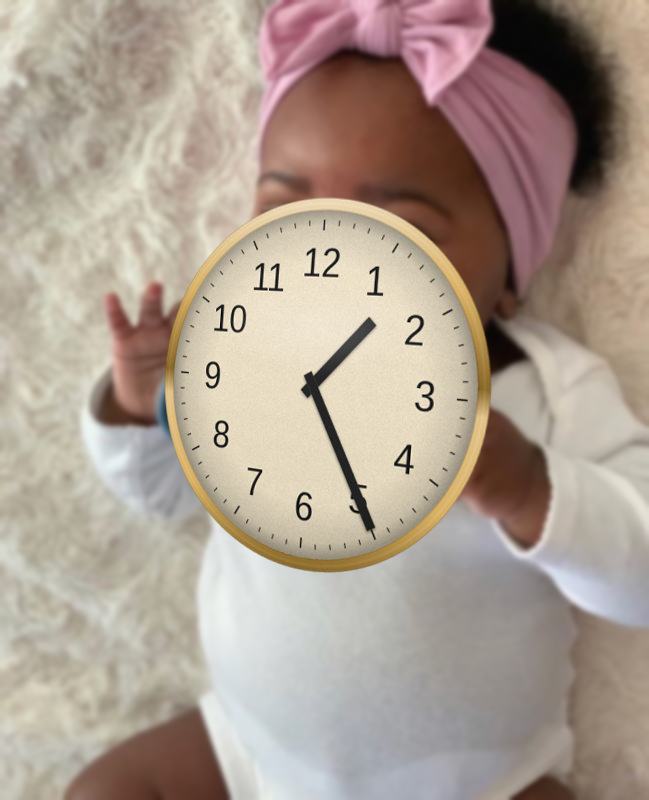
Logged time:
1h25
